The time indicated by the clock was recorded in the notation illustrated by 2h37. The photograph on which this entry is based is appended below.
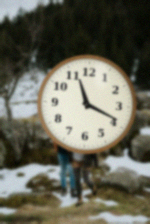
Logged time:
11h19
